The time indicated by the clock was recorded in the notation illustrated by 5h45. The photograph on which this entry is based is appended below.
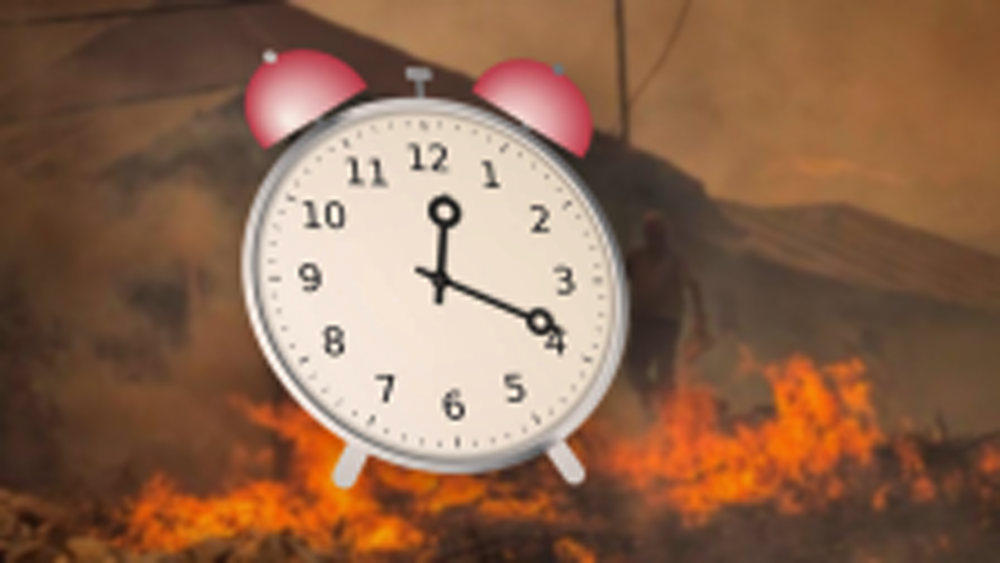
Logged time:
12h19
